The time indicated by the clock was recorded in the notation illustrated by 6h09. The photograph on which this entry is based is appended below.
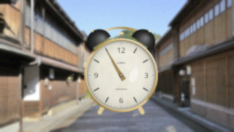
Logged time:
10h55
